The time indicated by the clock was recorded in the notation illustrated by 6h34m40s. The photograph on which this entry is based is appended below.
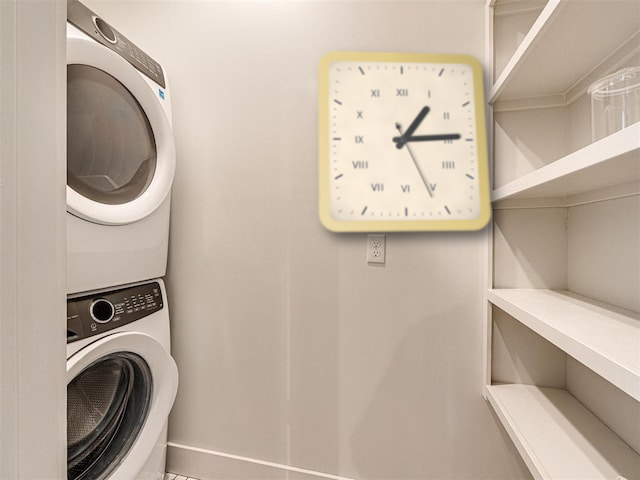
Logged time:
1h14m26s
